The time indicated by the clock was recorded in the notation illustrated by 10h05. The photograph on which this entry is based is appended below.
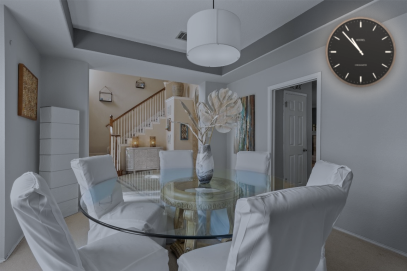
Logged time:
10h53
